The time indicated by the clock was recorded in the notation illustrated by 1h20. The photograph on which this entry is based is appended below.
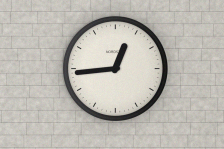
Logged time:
12h44
